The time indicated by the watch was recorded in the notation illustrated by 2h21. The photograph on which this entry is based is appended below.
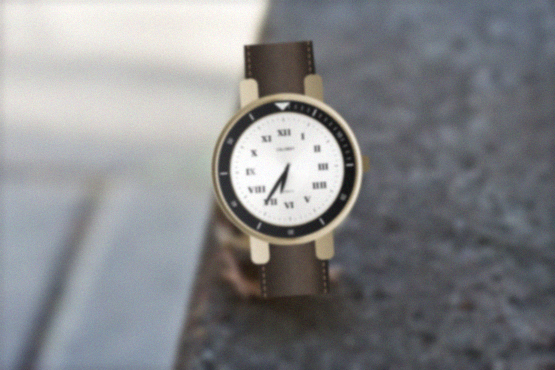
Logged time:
6h36
